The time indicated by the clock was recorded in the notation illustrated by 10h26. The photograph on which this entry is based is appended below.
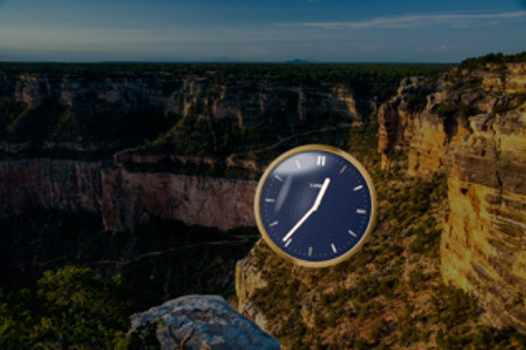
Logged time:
12h36
